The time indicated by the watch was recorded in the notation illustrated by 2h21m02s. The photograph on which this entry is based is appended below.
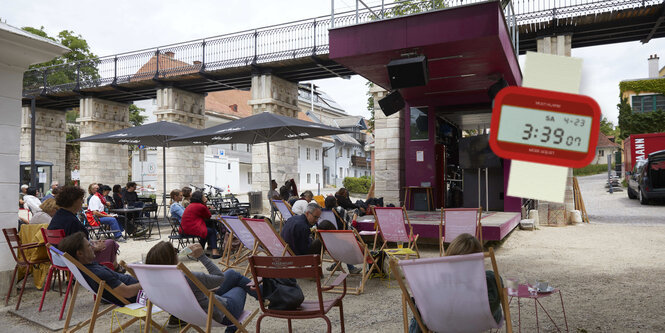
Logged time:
3h39m07s
